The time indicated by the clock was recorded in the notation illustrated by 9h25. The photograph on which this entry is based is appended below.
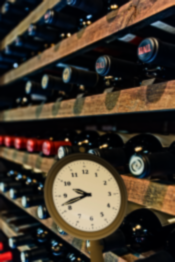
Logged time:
9h42
